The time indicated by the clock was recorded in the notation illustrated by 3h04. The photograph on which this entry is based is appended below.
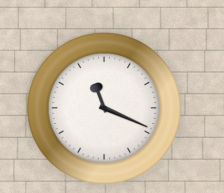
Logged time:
11h19
